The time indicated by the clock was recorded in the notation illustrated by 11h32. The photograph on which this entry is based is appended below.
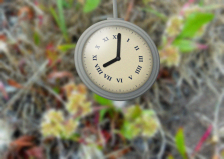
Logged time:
8h01
